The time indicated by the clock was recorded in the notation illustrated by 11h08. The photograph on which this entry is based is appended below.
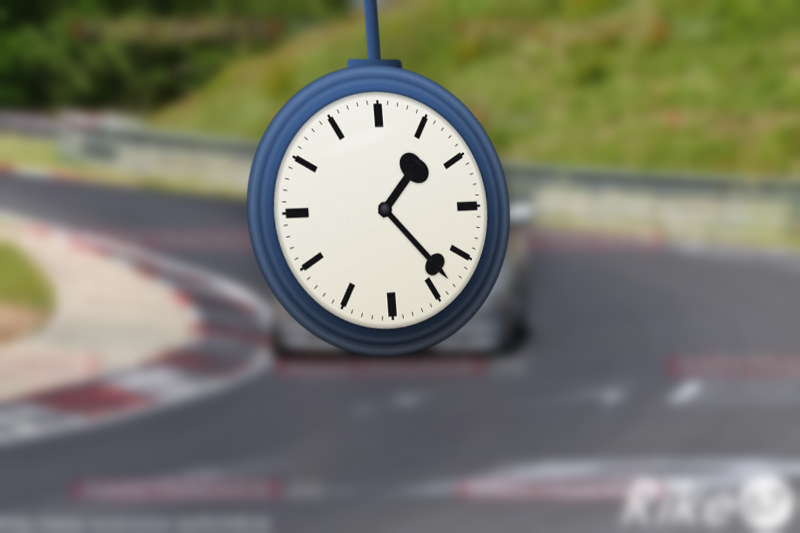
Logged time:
1h23
